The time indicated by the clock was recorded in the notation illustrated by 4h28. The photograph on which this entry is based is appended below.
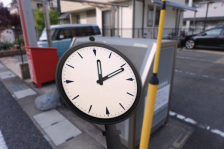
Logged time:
12h11
